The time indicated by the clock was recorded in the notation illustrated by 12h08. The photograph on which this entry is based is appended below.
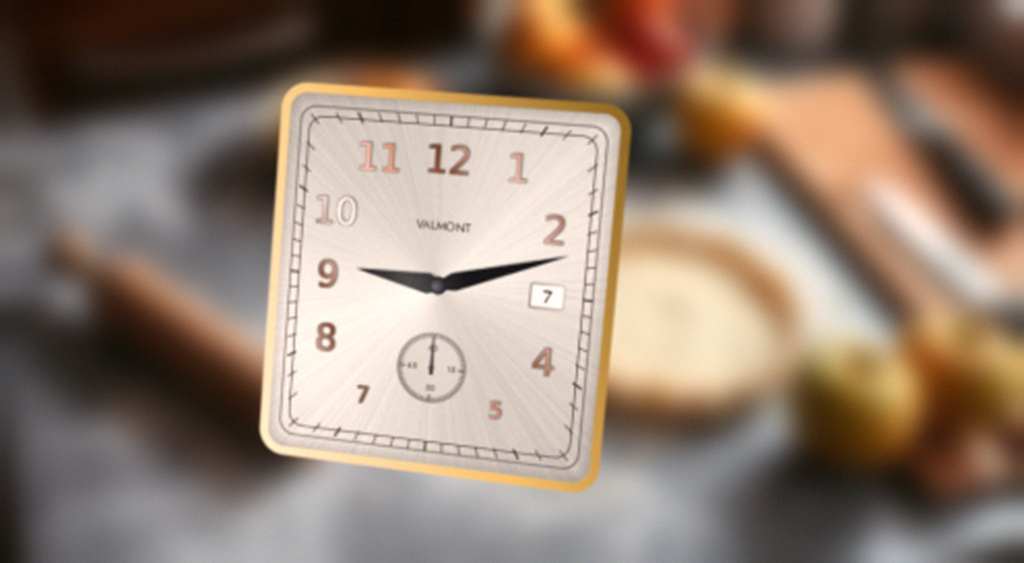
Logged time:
9h12
